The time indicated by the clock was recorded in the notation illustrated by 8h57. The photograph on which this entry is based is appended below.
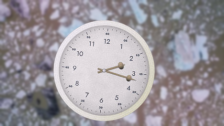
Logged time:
2h17
